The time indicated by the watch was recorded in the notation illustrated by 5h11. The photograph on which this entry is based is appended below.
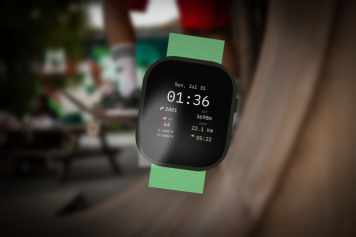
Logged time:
1h36
